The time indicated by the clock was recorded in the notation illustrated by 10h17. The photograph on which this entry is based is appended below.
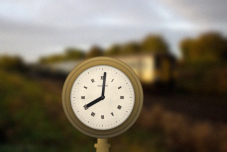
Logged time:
8h01
